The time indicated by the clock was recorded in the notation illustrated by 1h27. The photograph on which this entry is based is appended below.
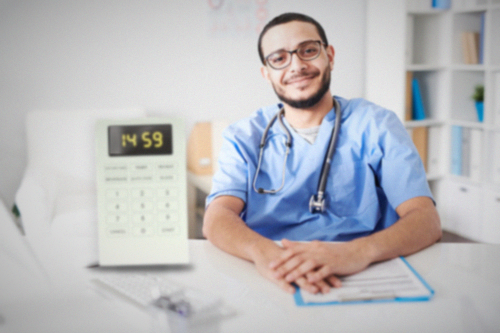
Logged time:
14h59
